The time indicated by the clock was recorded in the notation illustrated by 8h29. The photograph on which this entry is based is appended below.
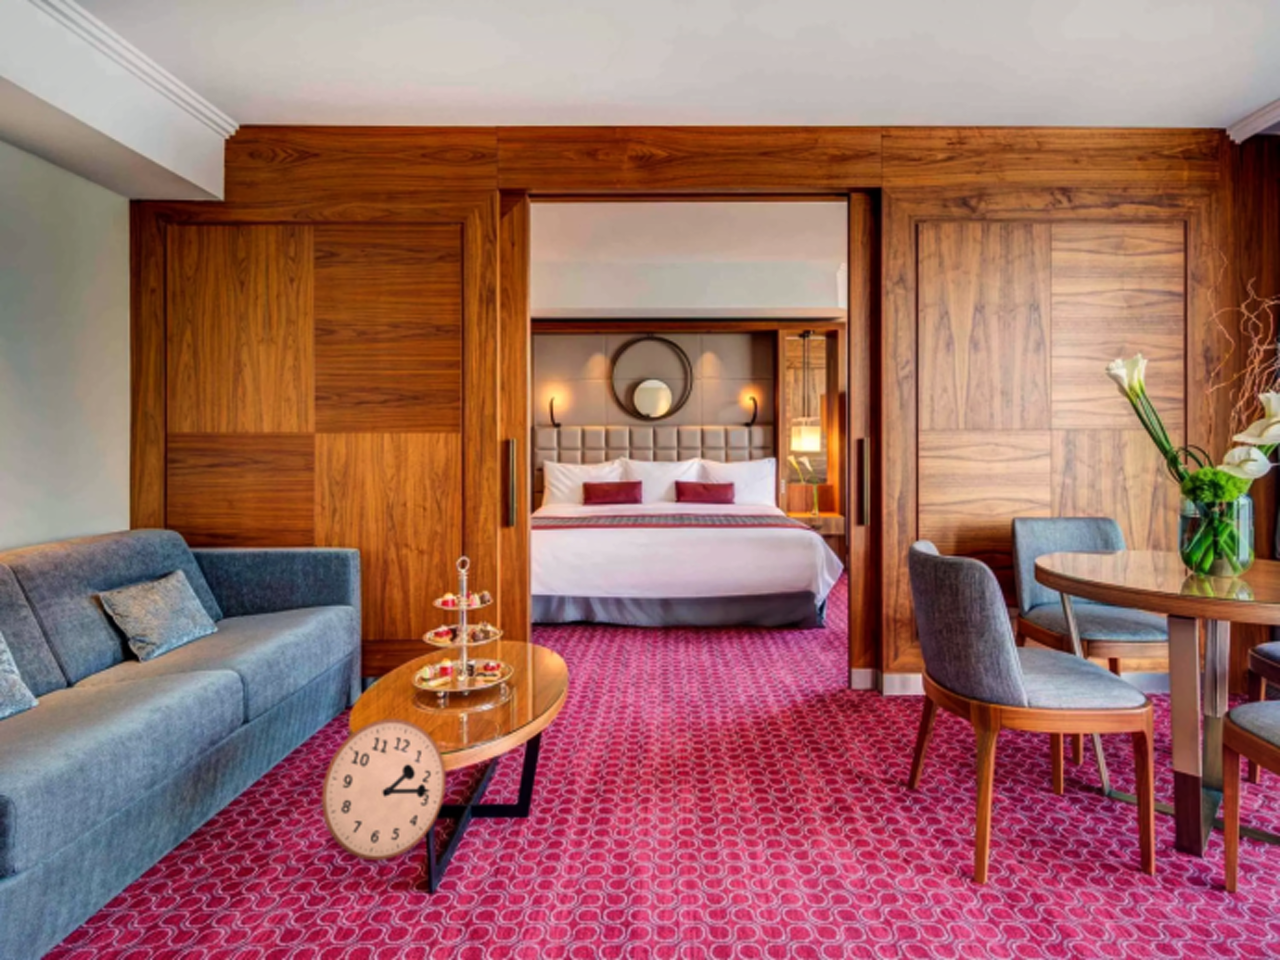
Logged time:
1h13
